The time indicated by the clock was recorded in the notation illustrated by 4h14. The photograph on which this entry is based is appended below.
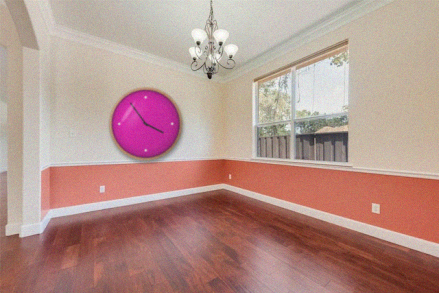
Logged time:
3h54
